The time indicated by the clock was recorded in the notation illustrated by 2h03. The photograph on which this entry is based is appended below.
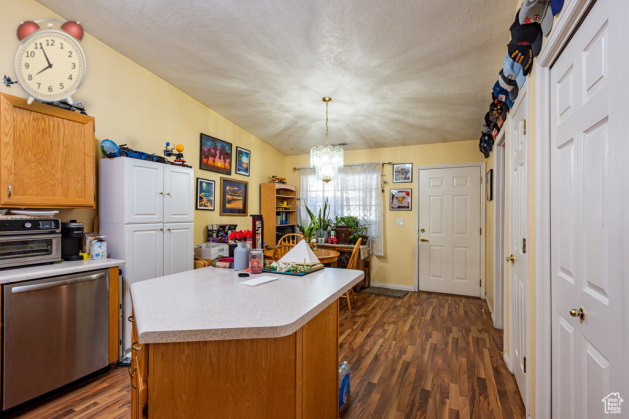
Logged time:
7h56
